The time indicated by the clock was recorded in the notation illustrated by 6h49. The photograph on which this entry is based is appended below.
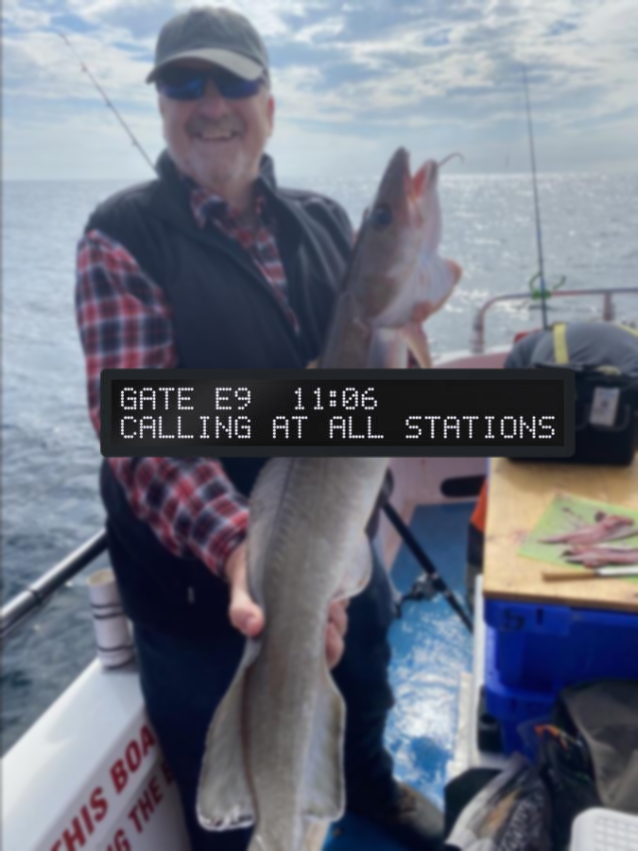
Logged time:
11h06
